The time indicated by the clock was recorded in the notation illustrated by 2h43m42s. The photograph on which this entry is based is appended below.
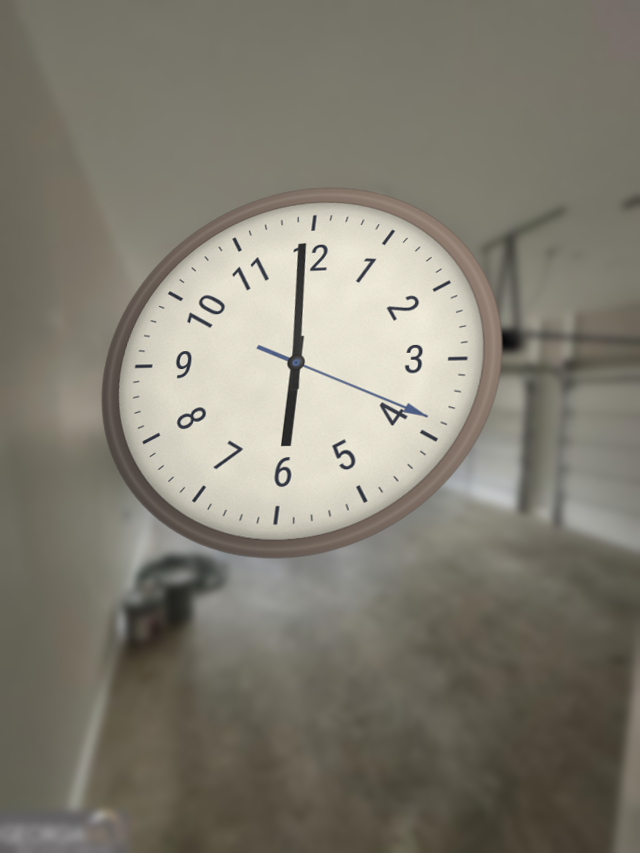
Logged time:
5h59m19s
